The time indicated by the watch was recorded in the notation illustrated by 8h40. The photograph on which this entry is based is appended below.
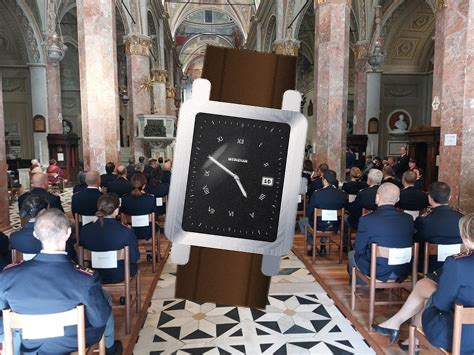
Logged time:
4h50
